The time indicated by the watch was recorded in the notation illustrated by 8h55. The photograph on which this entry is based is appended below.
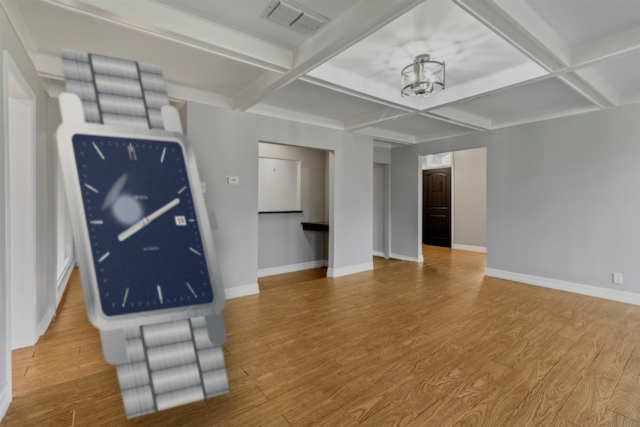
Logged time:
8h11
